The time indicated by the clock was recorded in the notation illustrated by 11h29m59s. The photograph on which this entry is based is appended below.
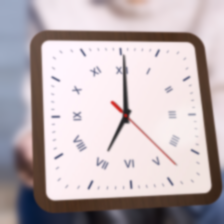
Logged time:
7h00m23s
